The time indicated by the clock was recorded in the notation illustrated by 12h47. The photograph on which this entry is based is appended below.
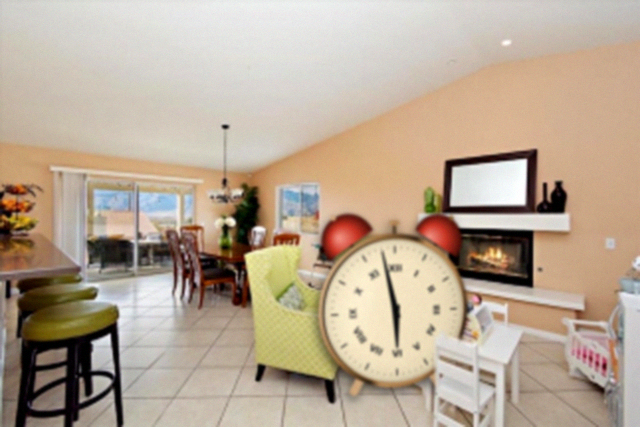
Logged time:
5h58
